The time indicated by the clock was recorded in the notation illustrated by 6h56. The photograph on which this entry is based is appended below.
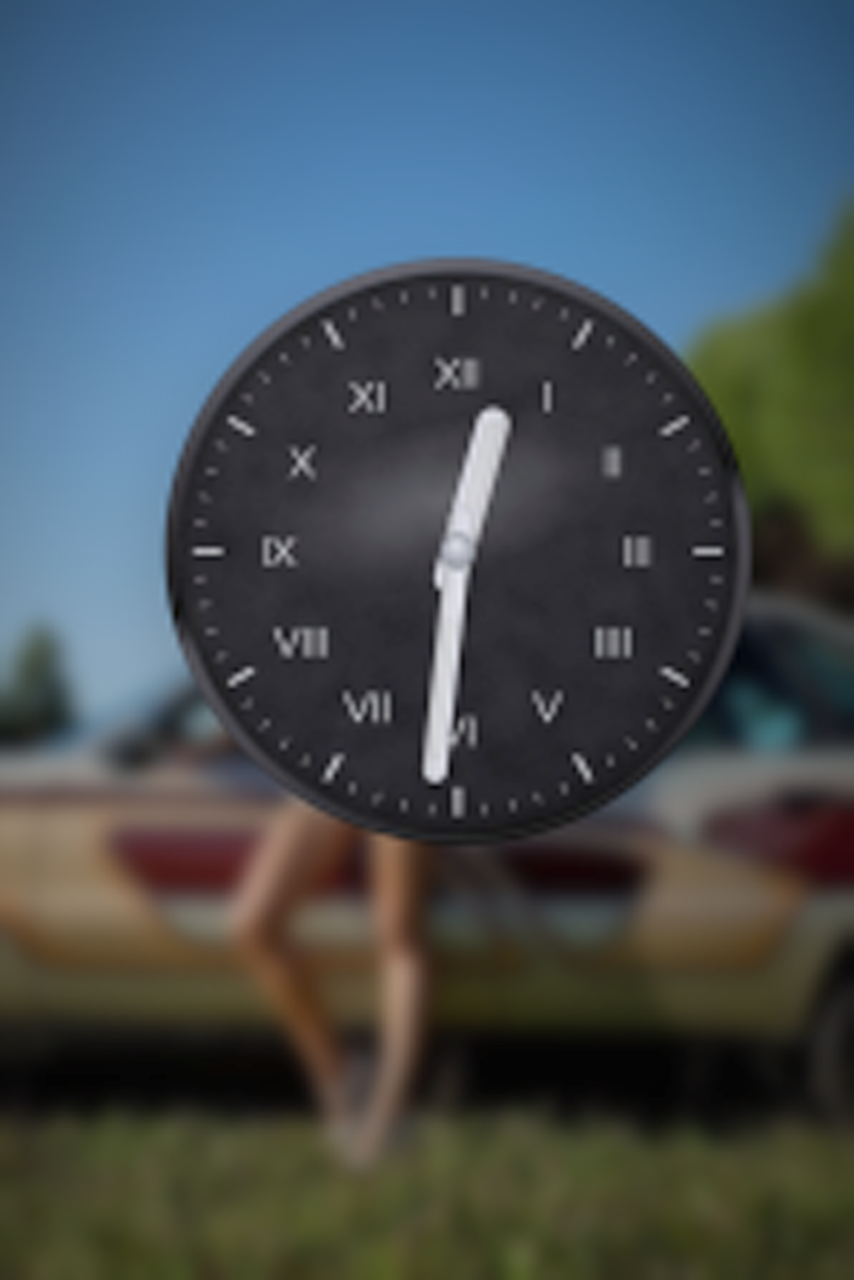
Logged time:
12h31
